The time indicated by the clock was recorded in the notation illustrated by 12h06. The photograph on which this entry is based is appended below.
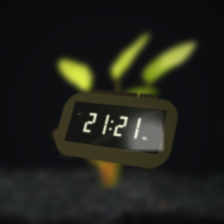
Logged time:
21h21
